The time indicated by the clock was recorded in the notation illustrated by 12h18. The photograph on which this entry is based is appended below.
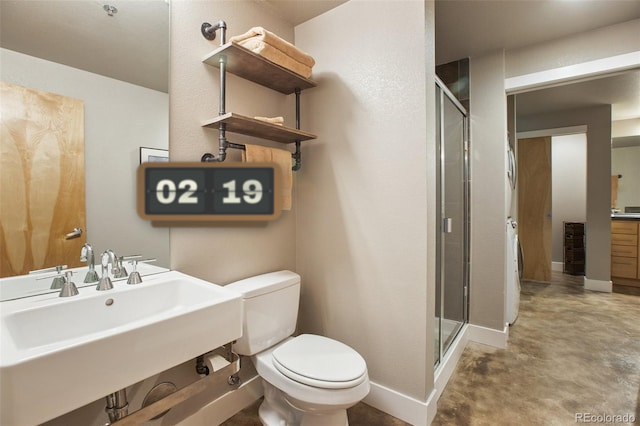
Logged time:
2h19
